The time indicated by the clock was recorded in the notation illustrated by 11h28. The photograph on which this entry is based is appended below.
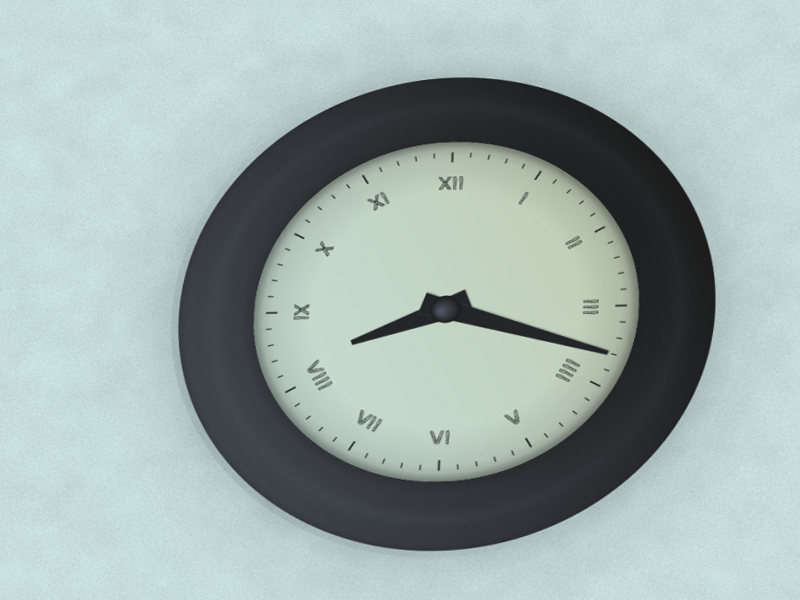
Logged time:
8h18
